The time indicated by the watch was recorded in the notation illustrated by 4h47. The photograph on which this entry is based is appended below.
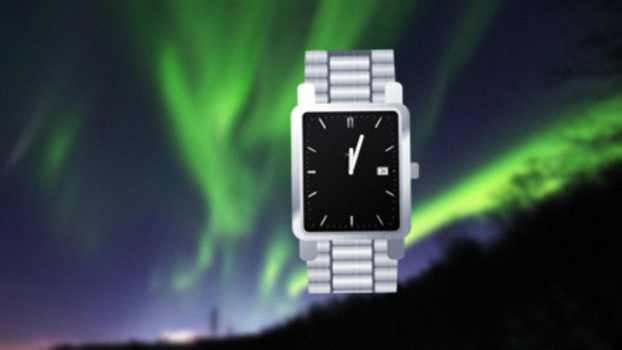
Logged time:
12h03
